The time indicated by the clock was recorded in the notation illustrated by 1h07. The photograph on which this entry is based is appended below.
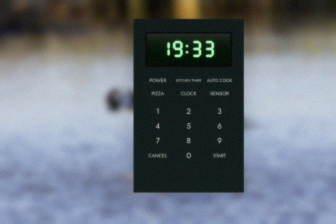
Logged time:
19h33
